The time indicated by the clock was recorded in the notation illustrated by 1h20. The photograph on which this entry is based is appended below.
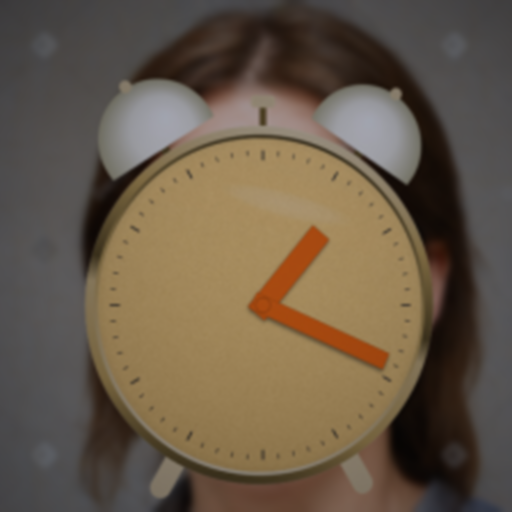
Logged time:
1h19
